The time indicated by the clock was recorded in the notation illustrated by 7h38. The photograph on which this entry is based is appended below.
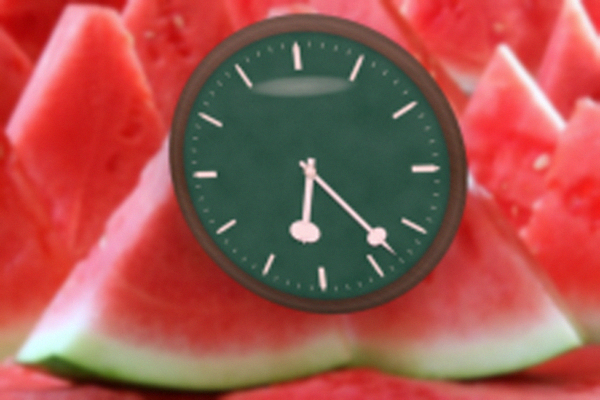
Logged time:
6h23
